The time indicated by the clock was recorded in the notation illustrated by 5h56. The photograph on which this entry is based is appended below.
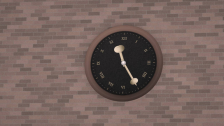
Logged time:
11h25
